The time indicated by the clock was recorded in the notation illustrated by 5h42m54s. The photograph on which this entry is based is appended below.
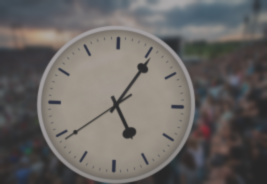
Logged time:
5h05m39s
